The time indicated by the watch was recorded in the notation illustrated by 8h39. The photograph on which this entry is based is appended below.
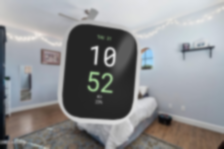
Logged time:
10h52
